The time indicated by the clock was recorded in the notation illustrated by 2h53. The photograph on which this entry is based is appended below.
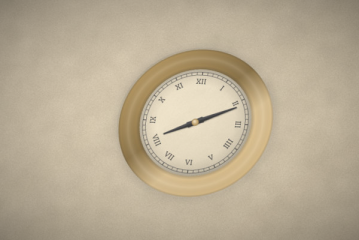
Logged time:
8h11
